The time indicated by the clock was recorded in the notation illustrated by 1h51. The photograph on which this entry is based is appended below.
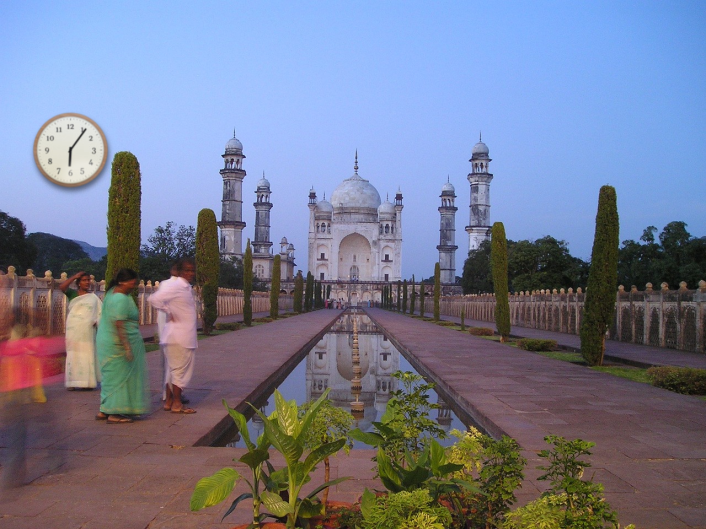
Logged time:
6h06
